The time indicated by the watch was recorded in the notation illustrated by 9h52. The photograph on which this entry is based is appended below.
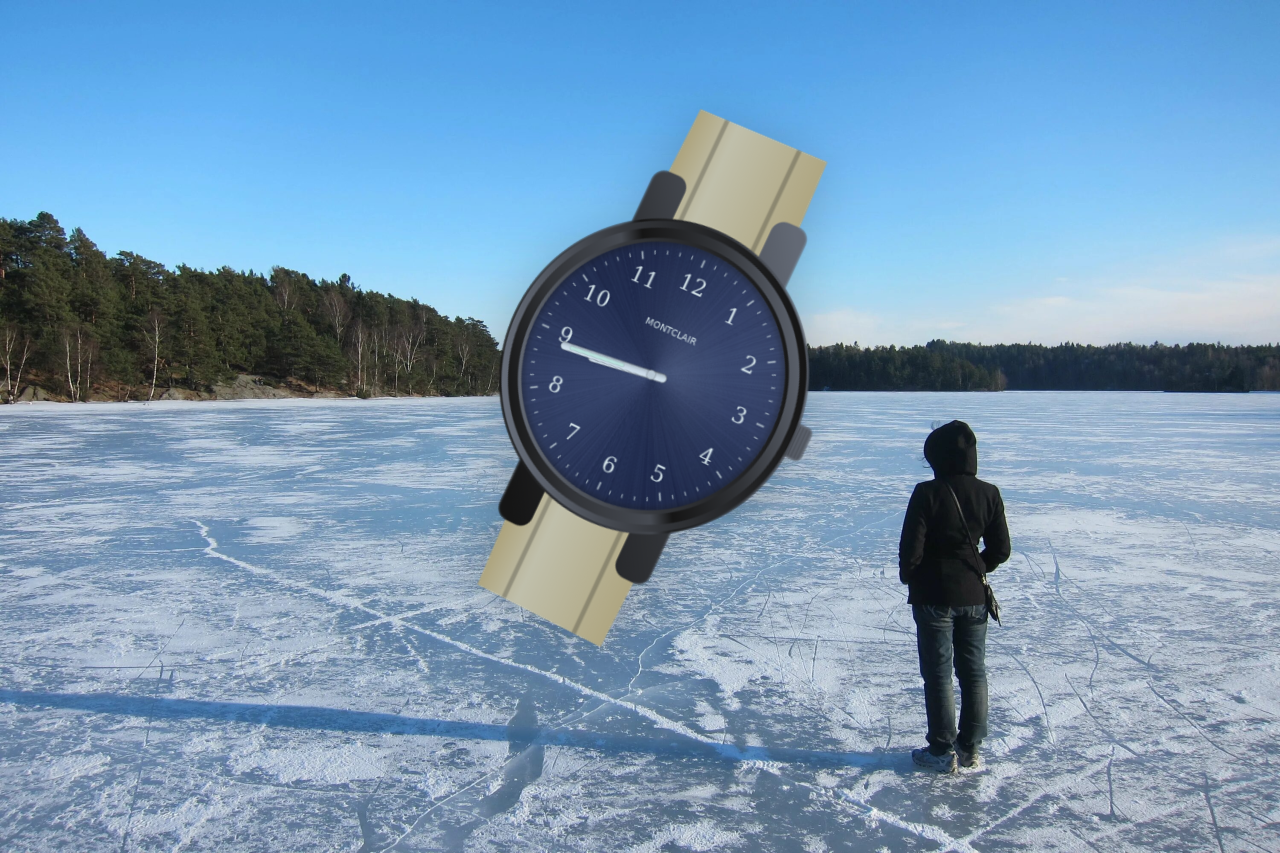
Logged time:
8h44
